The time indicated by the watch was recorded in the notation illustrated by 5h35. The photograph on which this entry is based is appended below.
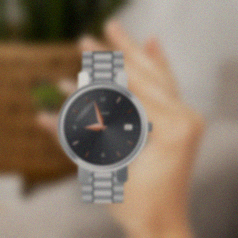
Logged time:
8h57
